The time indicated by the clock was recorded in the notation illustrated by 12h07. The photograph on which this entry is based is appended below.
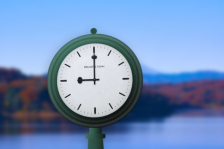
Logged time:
9h00
